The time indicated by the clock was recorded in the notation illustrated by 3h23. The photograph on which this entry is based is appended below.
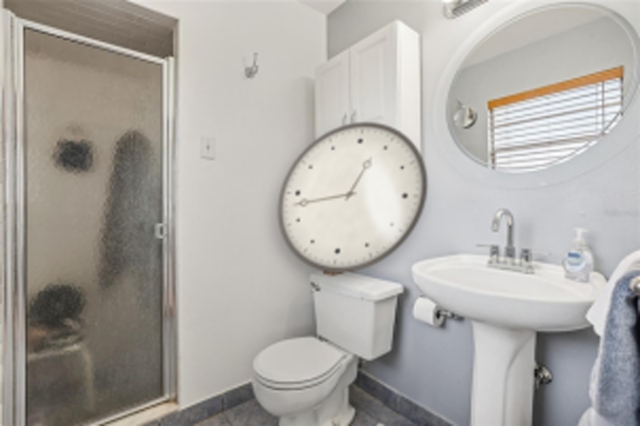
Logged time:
12h43
